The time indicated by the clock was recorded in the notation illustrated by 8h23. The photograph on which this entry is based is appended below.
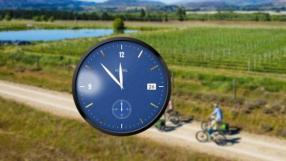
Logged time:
11h53
